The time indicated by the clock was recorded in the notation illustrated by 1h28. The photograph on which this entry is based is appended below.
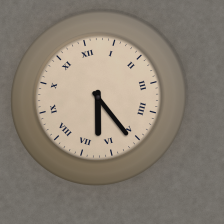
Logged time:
6h26
